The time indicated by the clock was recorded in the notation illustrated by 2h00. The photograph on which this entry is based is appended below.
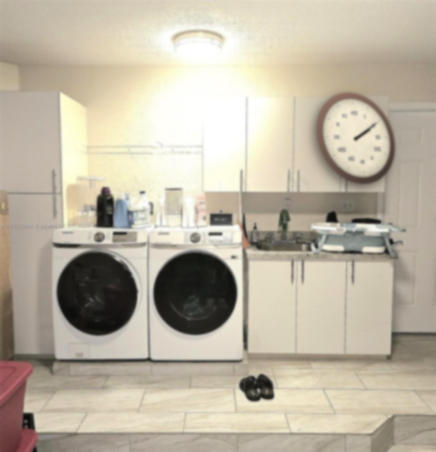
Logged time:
2h10
